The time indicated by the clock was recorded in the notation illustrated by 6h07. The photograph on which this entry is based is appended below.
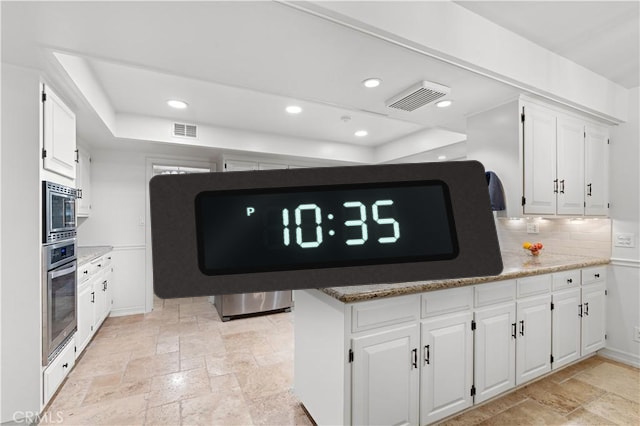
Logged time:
10h35
